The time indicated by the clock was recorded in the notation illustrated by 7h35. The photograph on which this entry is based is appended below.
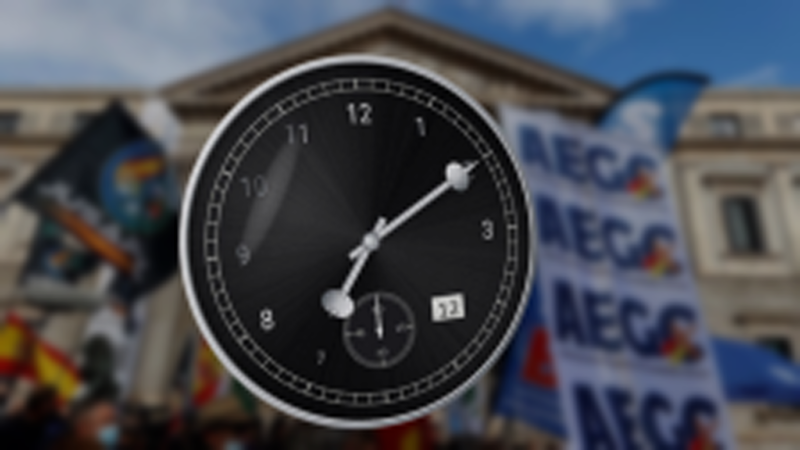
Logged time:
7h10
